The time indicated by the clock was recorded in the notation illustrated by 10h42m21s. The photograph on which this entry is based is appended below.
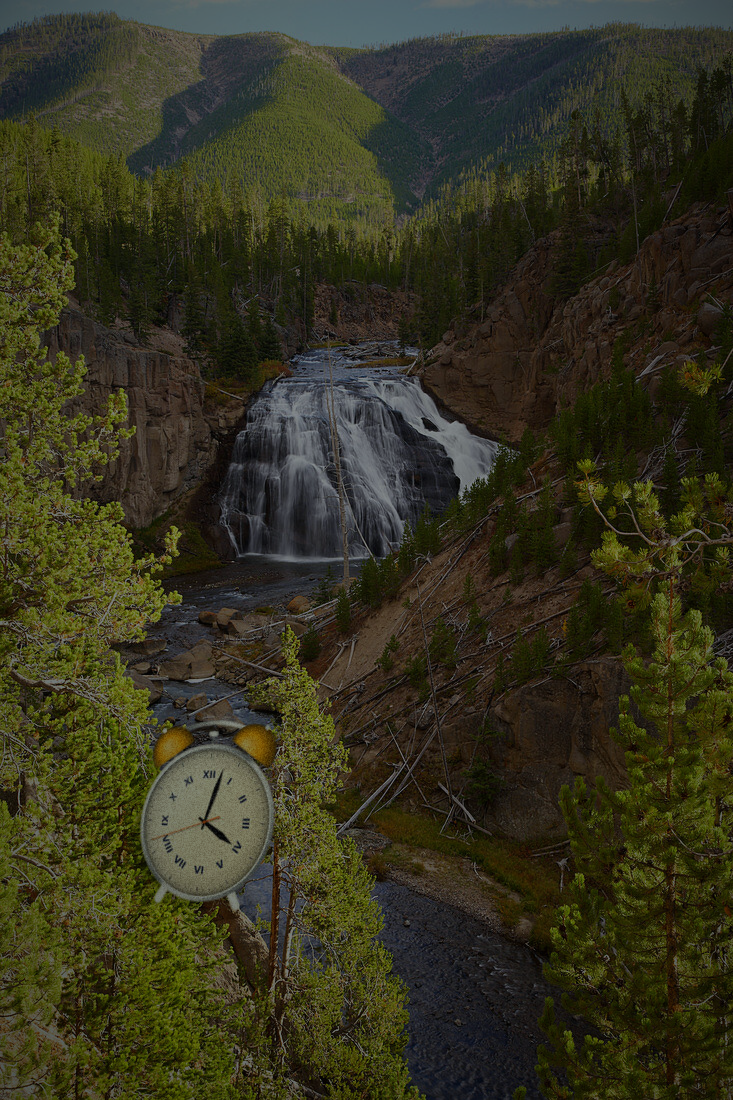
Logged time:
4h02m42s
